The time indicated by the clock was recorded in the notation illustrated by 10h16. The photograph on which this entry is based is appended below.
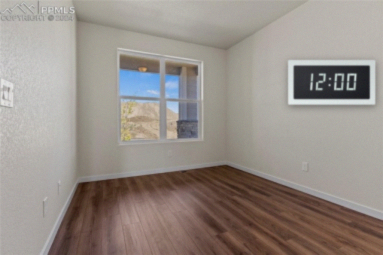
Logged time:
12h00
